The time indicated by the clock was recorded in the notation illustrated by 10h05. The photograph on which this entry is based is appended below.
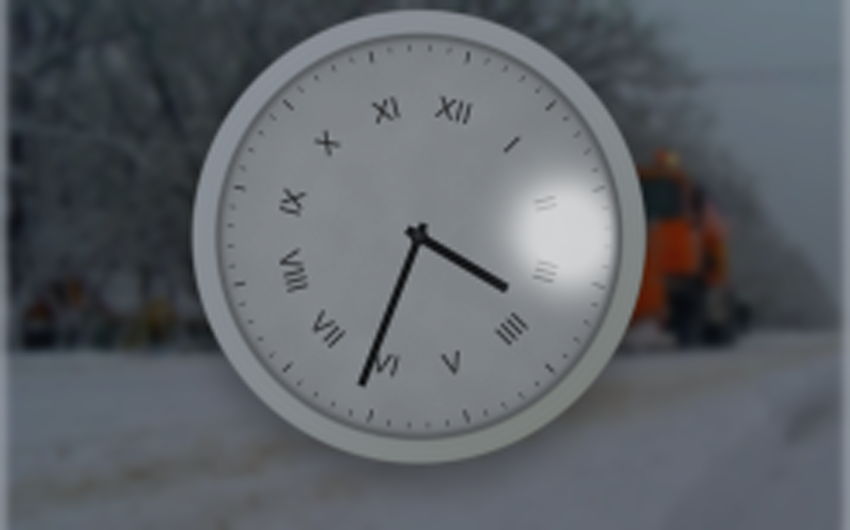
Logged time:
3h31
